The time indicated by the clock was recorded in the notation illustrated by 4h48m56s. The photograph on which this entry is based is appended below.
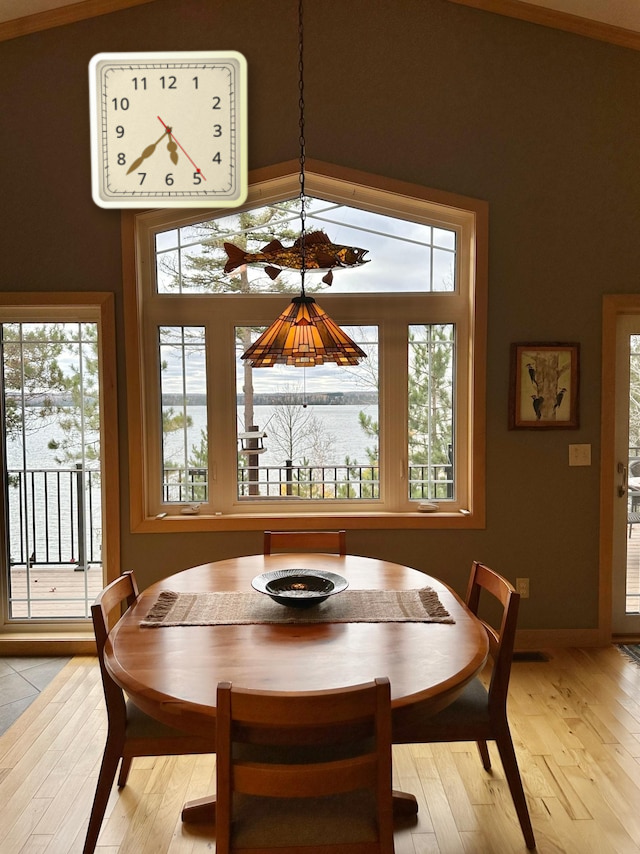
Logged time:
5h37m24s
